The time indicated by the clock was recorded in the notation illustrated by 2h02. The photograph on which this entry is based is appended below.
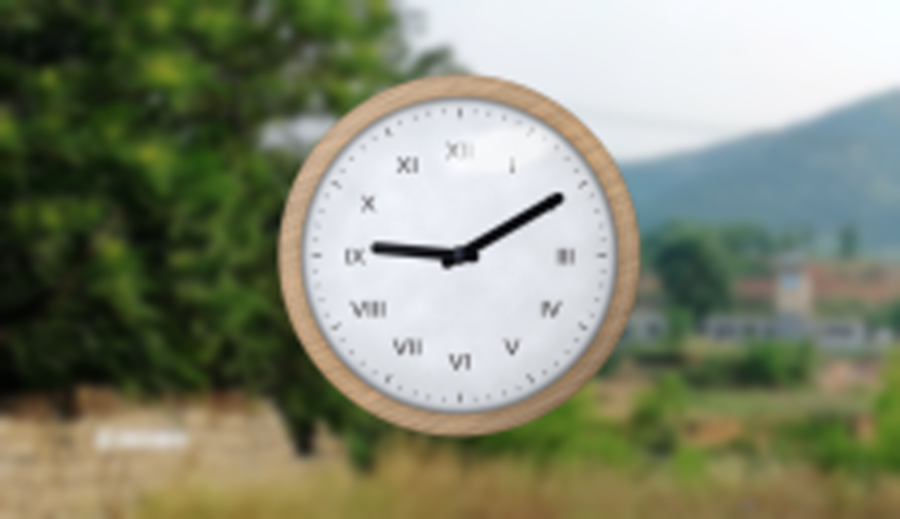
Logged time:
9h10
